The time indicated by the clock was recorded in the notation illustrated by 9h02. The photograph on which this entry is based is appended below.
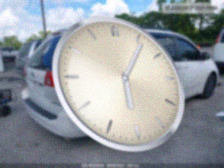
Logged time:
6h06
